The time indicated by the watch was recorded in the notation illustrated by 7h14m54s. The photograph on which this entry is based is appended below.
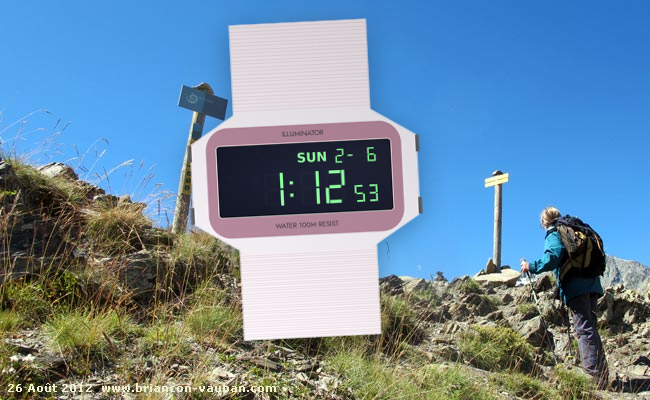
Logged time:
1h12m53s
